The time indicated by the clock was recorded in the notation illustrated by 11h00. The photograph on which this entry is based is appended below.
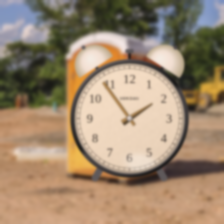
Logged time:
1h54
